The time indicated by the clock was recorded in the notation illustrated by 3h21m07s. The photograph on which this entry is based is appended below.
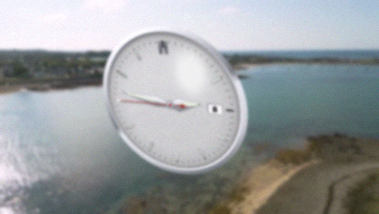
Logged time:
2h46m45s
